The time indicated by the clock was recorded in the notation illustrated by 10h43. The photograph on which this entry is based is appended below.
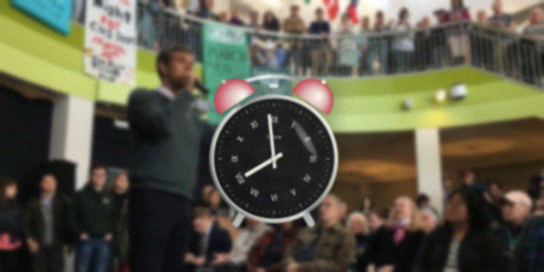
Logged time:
7h59
